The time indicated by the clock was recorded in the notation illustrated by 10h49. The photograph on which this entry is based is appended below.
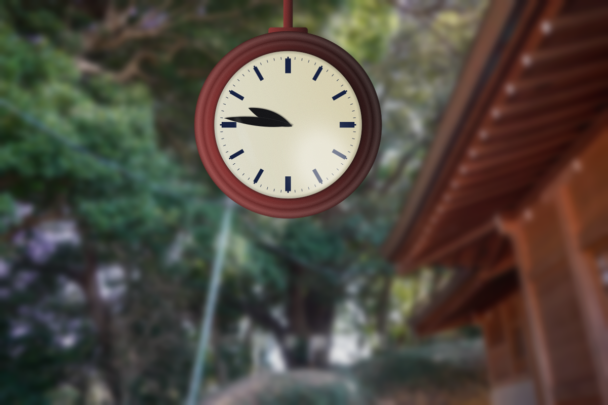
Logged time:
9h46
